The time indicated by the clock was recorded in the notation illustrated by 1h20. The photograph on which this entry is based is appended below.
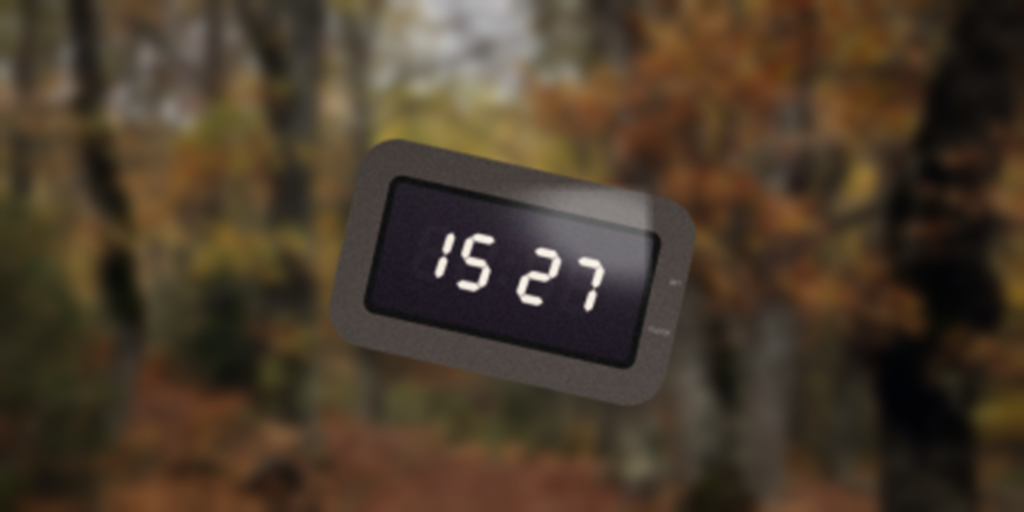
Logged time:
15h27
